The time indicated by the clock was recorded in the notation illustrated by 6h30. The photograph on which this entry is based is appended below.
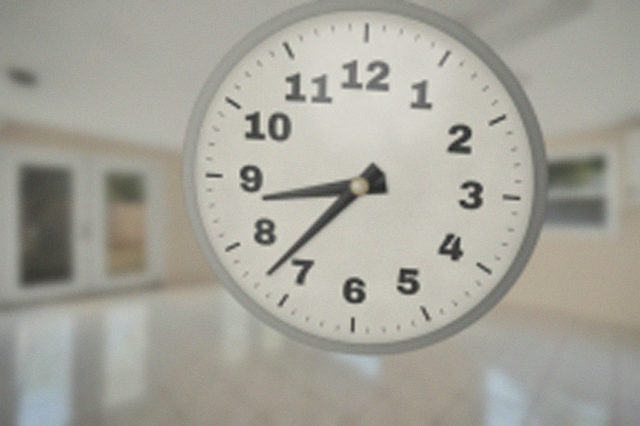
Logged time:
8h37
